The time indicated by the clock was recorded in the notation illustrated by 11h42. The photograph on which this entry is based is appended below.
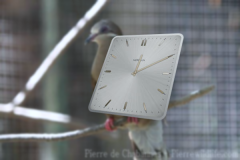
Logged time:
12h10
